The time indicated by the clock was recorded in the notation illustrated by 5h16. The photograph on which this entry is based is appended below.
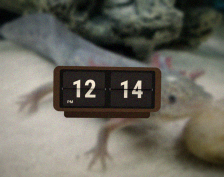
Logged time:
12h14
